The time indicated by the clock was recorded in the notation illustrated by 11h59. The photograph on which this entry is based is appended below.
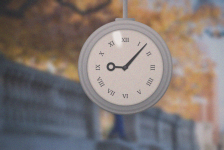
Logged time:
9h07
